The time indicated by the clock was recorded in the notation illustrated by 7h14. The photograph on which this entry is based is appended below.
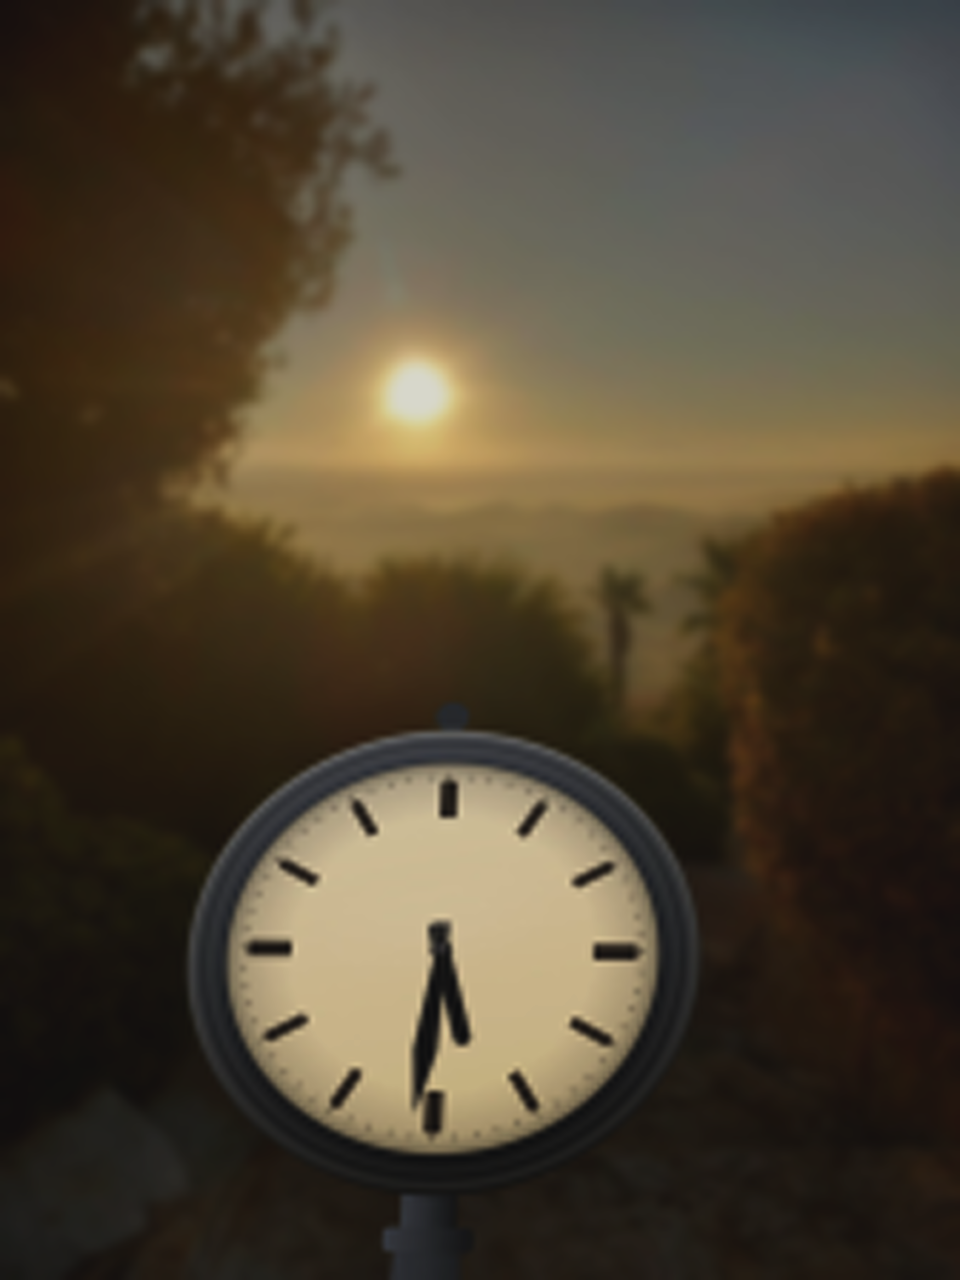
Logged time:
5h31
